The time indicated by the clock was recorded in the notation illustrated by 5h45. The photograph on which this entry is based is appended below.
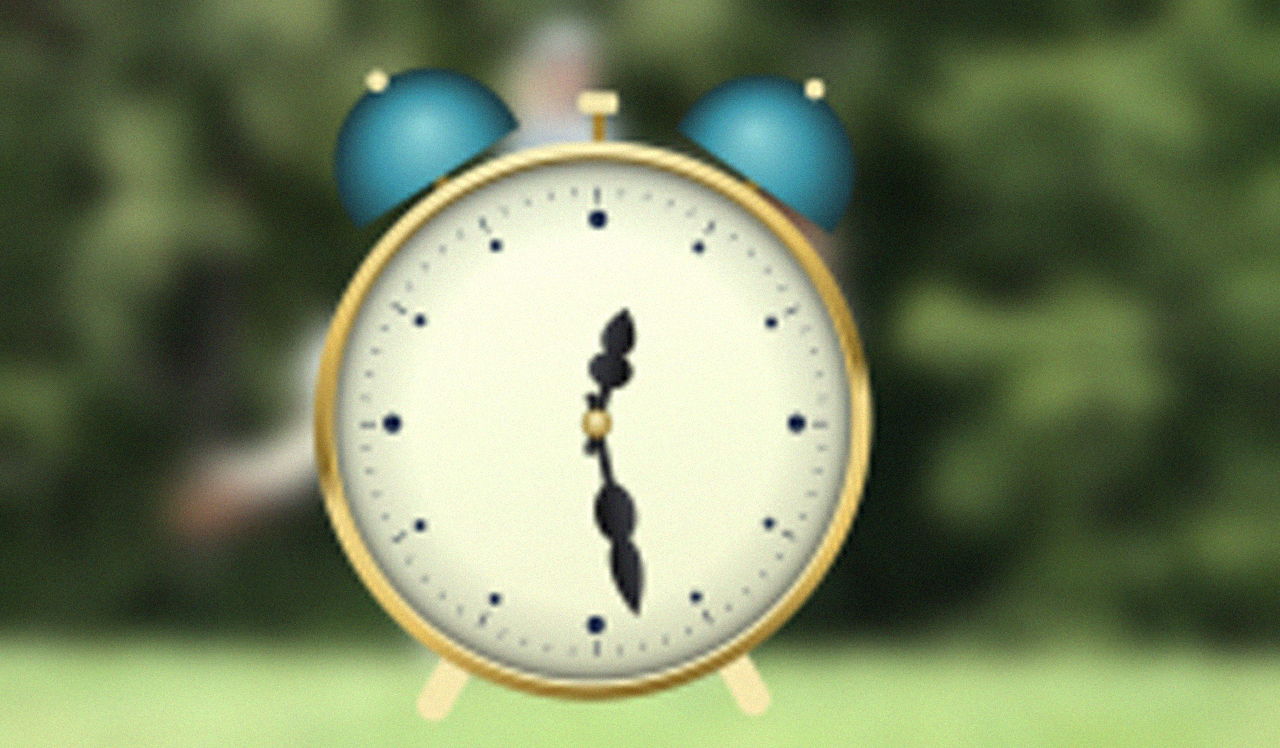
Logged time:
12h28
